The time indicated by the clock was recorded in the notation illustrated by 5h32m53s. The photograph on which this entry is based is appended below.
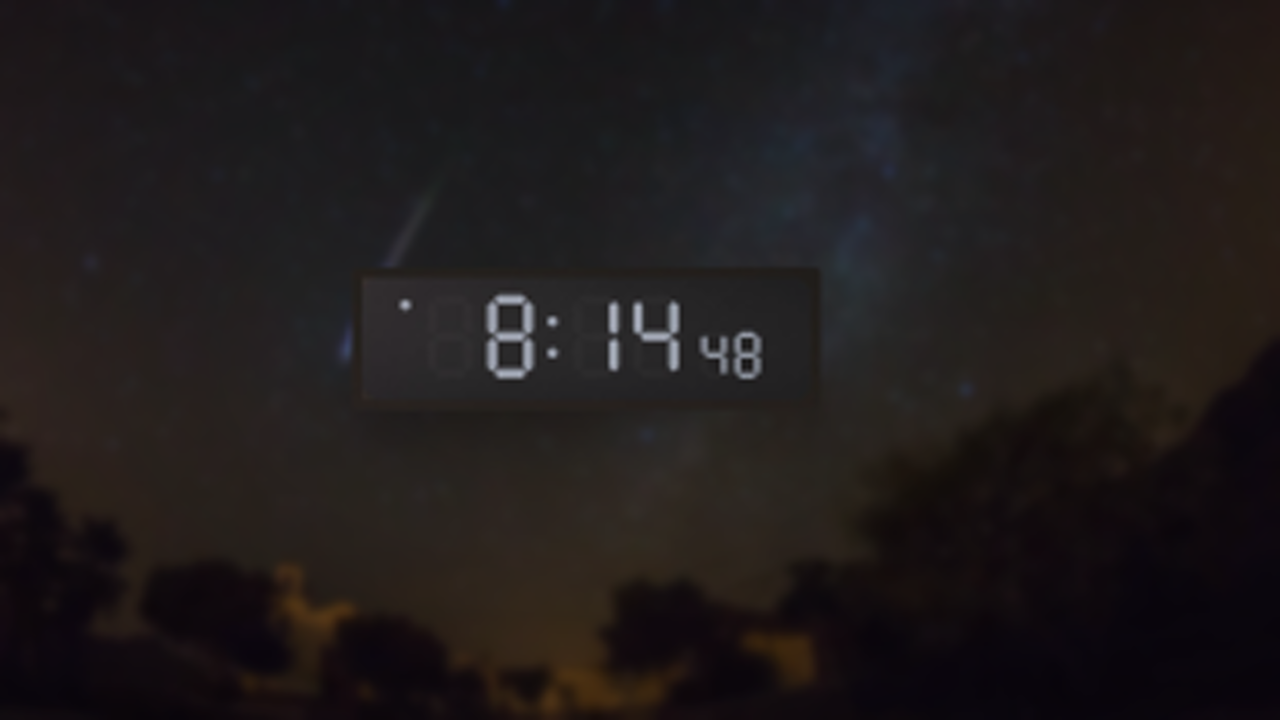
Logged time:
8h14m48s
